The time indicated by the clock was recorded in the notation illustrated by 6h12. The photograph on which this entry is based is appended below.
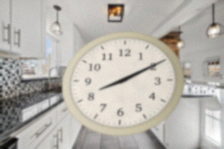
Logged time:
8h10
